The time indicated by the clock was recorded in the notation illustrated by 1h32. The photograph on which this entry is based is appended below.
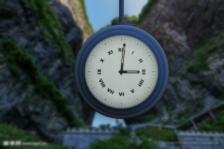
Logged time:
3h01
